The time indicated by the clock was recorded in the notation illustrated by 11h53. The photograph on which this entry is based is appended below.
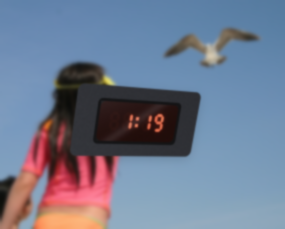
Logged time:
1h19
